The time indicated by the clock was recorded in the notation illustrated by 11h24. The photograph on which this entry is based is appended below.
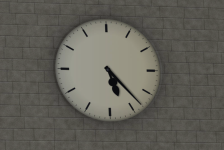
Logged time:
5h23
